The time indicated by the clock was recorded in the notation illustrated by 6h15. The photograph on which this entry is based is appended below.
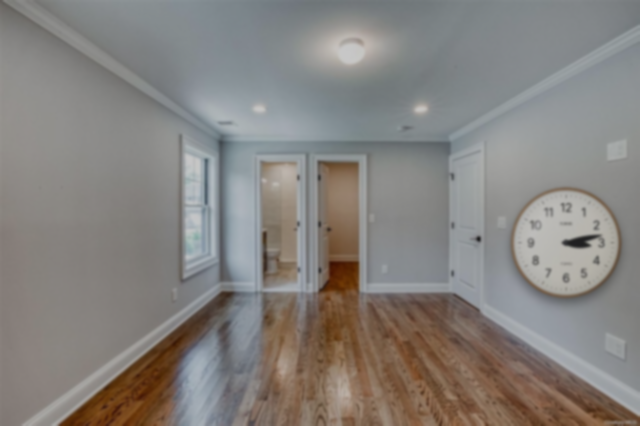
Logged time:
3h13
